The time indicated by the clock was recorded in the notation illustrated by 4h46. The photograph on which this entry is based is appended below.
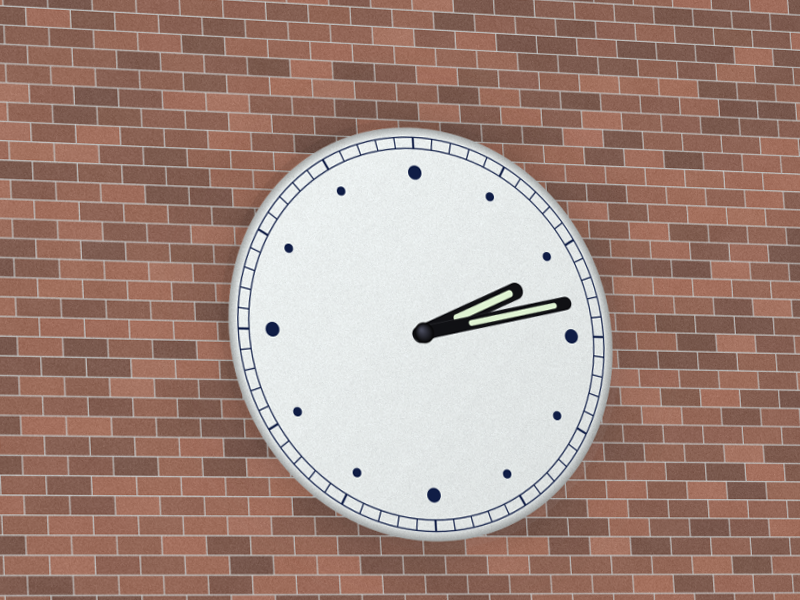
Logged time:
2h13
